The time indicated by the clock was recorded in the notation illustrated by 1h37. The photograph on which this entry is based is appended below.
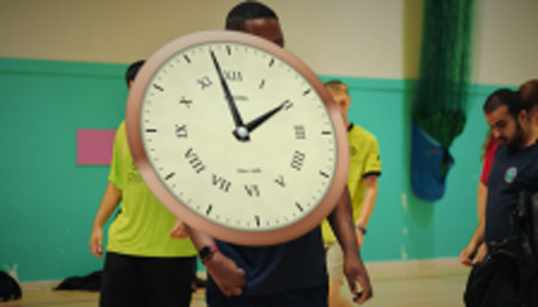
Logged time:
1h58
